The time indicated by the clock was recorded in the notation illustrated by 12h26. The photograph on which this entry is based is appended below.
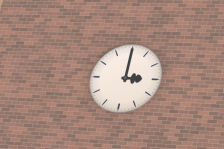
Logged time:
3h00
